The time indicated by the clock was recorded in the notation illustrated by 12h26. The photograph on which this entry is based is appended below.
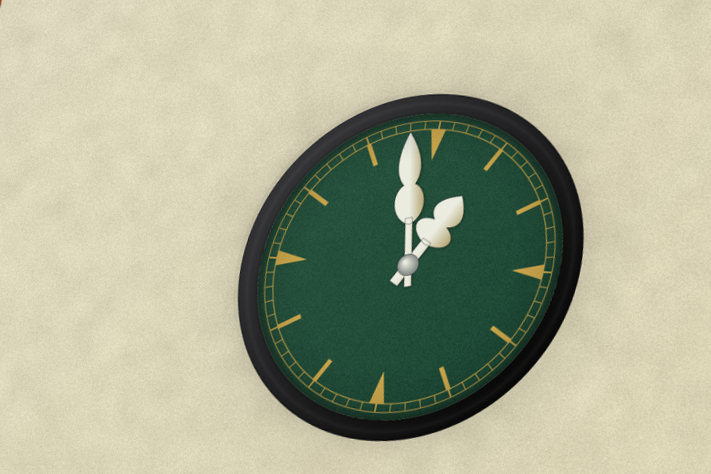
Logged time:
12h58
